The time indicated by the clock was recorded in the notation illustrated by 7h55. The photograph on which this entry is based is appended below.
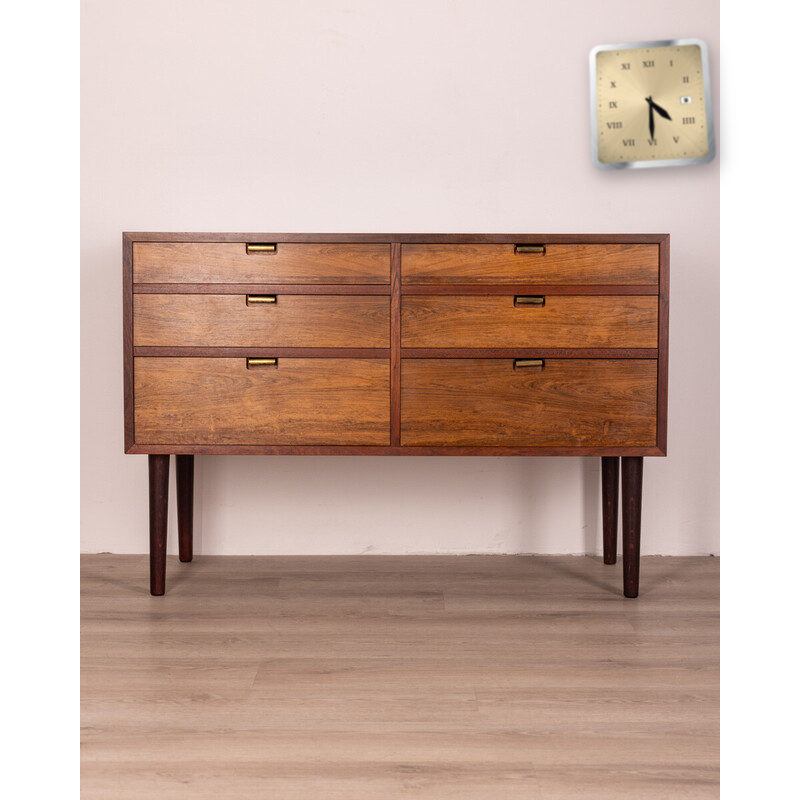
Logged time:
4h30
